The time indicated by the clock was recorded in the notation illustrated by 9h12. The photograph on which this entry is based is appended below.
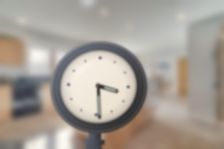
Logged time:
3h29
